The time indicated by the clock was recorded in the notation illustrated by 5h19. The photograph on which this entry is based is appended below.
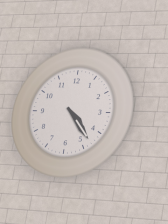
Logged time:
4h23
